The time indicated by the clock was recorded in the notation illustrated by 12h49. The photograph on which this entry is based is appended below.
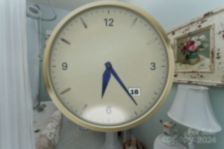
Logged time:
6h24
